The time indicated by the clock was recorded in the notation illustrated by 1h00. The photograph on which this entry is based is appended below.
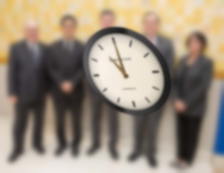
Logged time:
11h00
